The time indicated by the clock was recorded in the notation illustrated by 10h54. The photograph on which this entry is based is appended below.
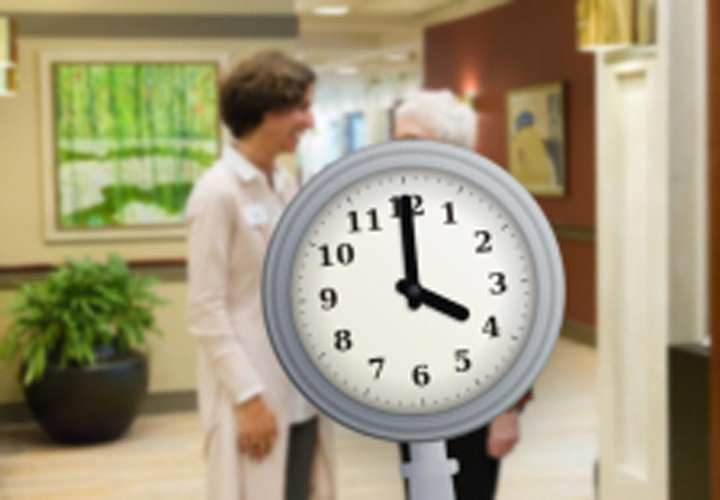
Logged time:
4h00
